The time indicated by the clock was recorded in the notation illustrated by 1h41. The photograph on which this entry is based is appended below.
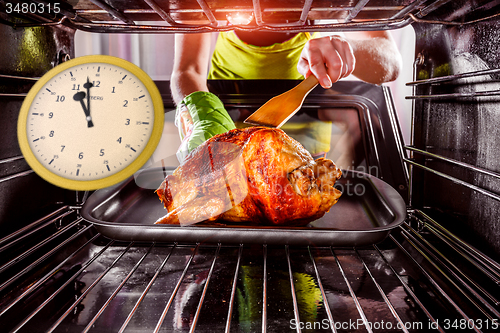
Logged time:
10h58
